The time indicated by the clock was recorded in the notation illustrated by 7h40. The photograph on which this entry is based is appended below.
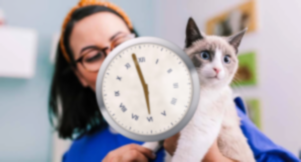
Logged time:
5h58
